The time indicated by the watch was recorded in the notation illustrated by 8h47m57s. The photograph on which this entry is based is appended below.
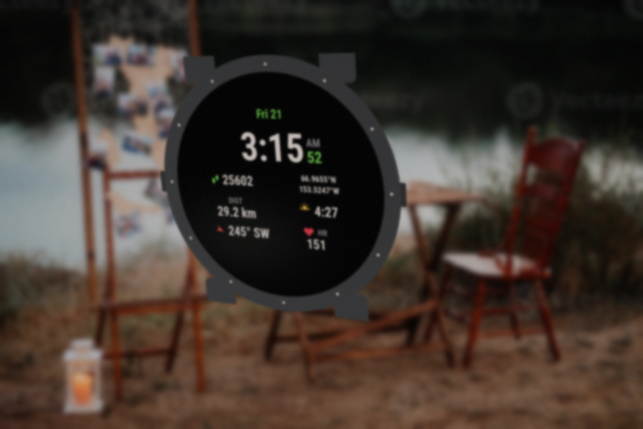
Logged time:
3h15m52s
